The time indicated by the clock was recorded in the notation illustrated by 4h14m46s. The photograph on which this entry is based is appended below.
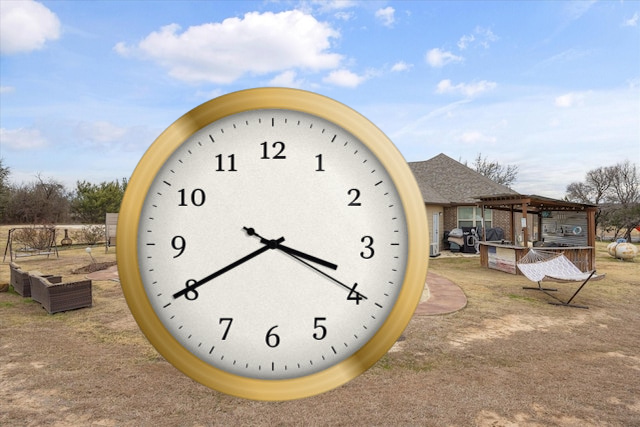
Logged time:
3h40m20s
